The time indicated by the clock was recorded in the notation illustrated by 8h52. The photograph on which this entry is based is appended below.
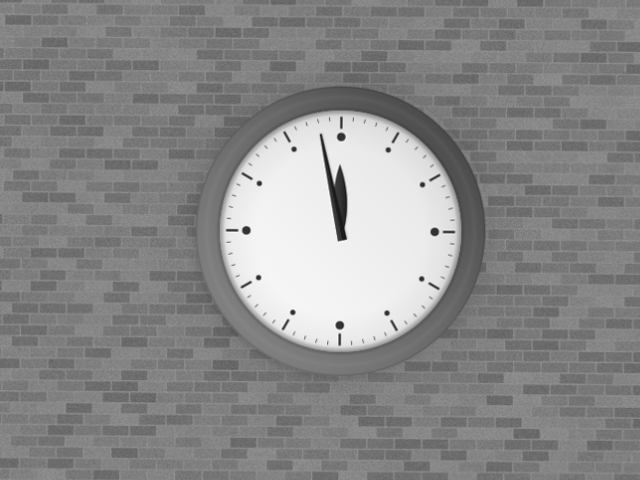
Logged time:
11h58
